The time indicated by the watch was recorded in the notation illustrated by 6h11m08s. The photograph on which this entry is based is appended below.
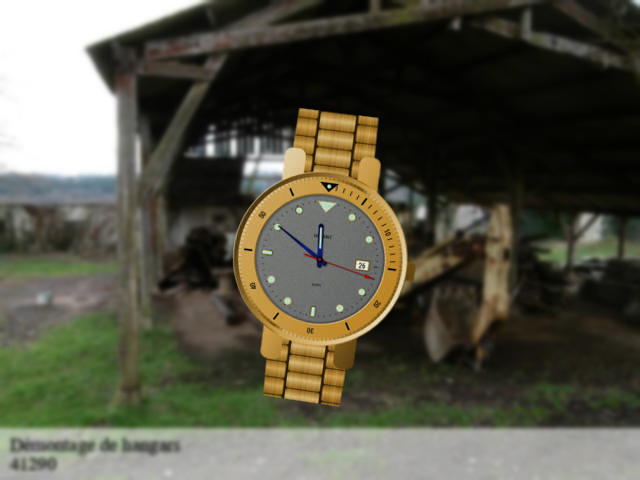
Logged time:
11h50m17s
